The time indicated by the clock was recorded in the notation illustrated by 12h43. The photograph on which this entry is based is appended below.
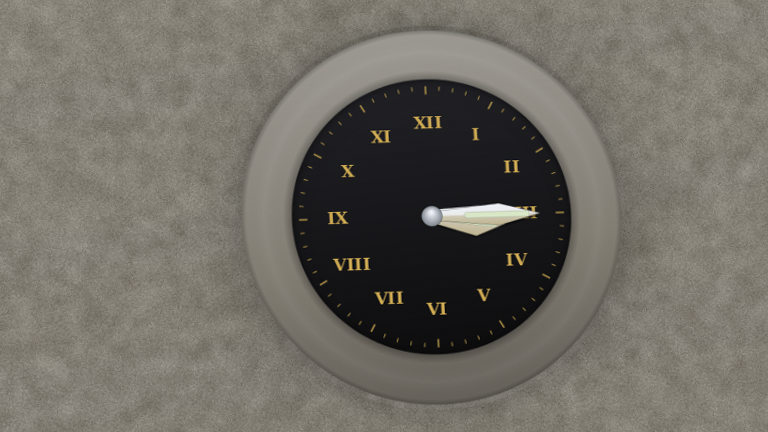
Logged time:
3h15
